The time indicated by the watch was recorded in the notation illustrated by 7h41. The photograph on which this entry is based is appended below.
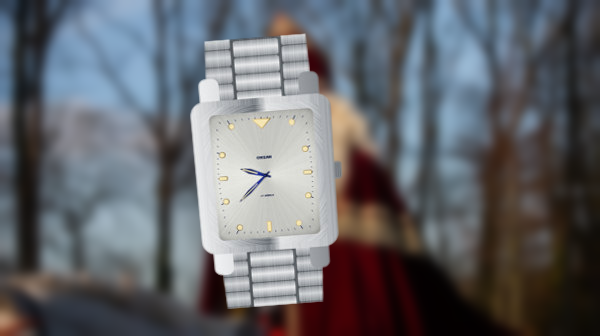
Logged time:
9h38
